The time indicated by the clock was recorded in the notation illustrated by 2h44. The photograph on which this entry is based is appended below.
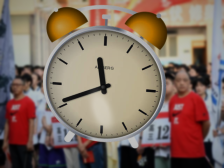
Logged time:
11h41
